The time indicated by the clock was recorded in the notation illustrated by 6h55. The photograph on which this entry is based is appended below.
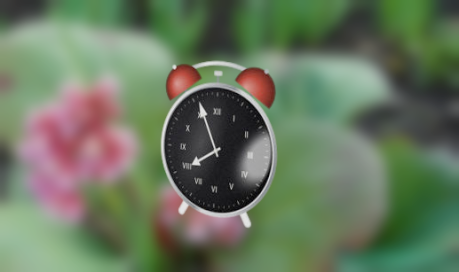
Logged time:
7h56
